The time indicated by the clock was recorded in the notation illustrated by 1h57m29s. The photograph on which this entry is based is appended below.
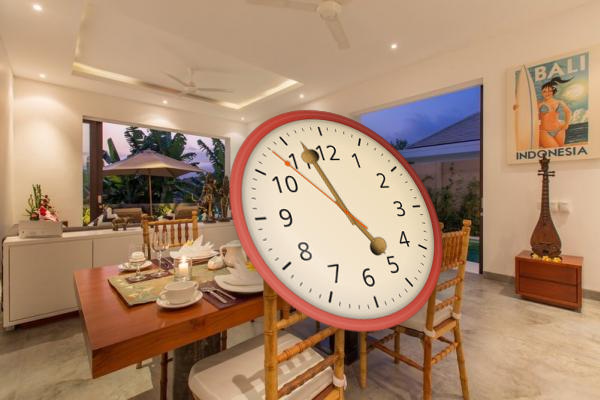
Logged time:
4h56m53s
